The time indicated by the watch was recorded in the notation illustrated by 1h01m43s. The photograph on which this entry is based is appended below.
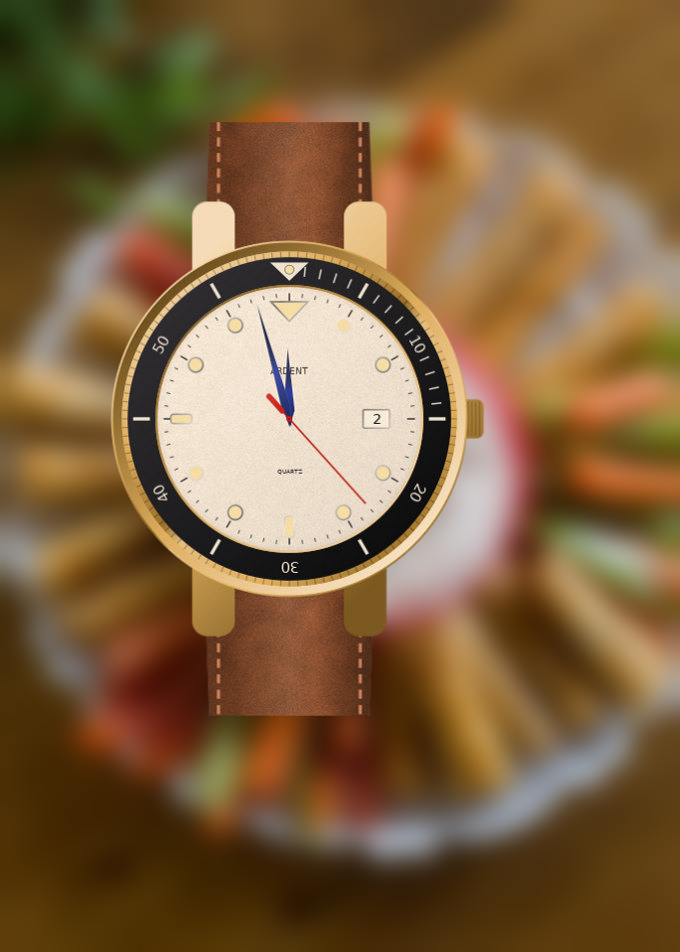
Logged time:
11h57m23s
